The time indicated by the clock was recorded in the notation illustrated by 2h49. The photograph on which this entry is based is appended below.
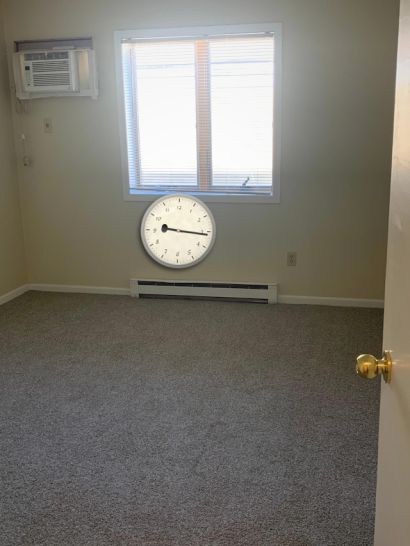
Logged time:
9h16
